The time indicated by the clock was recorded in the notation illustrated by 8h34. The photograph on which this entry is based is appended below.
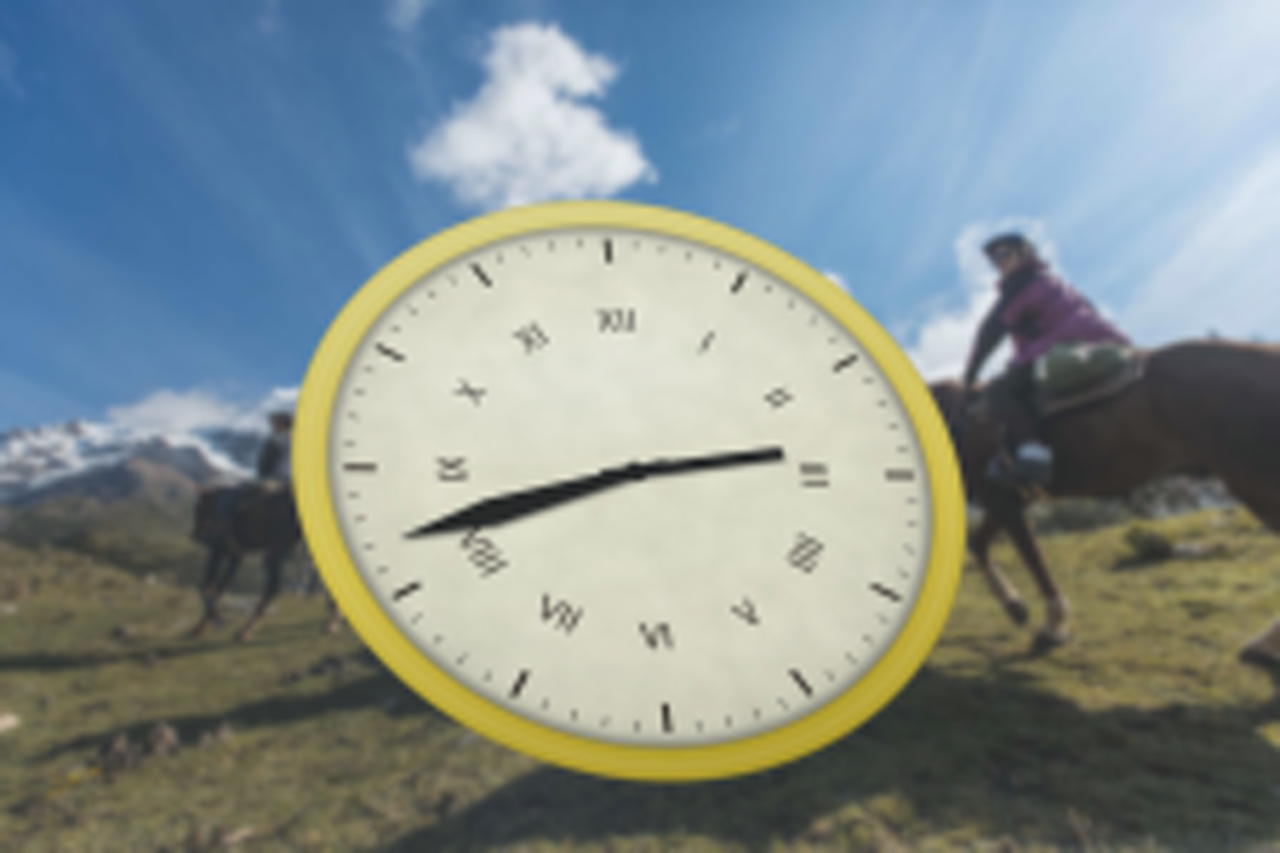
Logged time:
2h42
